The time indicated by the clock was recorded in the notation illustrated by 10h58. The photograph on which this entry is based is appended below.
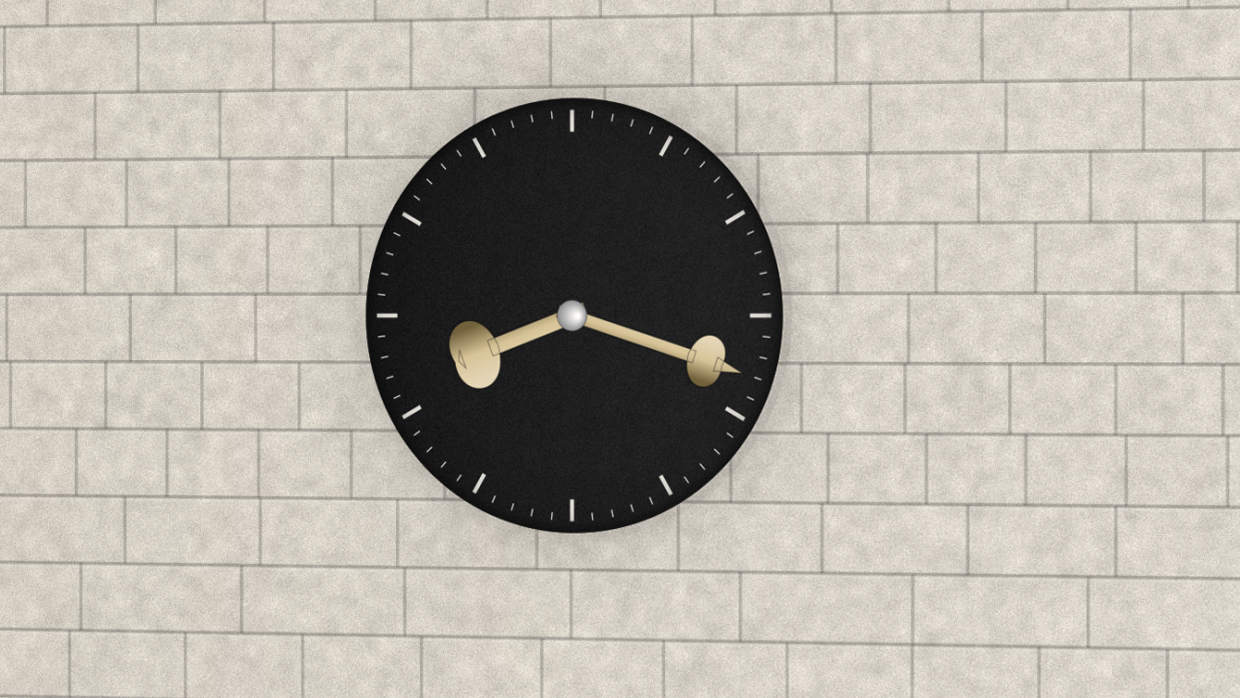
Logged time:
8h18
